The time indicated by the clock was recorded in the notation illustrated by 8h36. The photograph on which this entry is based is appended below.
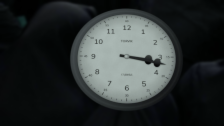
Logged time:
3h17
